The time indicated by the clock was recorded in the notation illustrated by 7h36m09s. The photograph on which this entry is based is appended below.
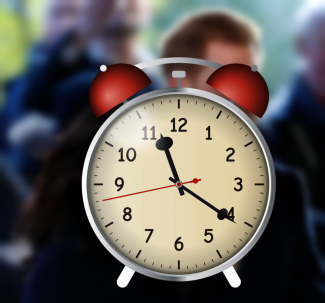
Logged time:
11h20m43s
